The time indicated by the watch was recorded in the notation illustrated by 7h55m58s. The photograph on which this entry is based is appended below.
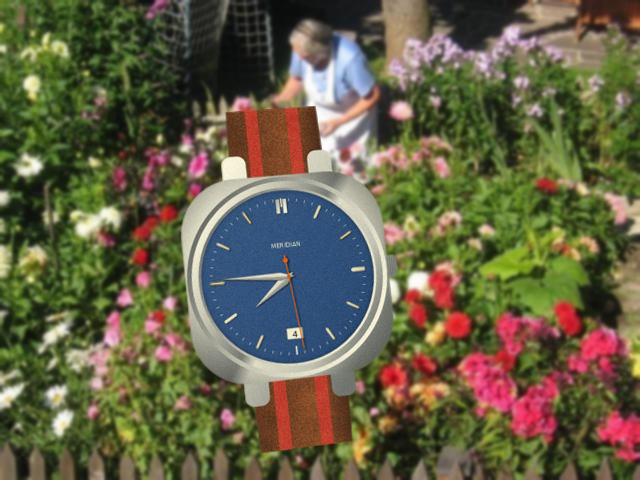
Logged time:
7h45m29s
